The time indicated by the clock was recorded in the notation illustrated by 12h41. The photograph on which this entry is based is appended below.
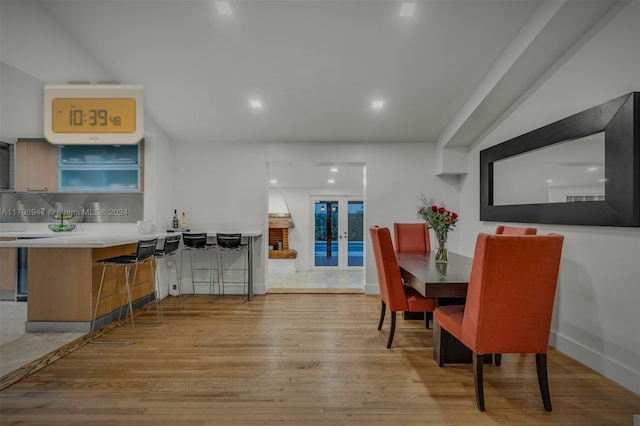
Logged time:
10h39
